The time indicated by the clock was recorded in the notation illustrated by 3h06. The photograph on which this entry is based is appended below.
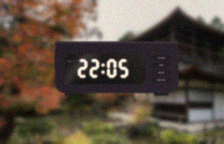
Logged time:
22h05
